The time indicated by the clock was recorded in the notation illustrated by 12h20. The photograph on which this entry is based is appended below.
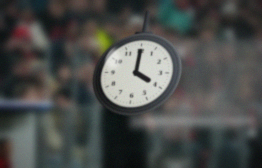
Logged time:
4h00
